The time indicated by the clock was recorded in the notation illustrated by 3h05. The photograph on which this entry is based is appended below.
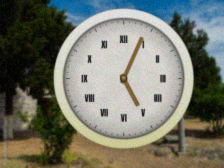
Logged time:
5h04
